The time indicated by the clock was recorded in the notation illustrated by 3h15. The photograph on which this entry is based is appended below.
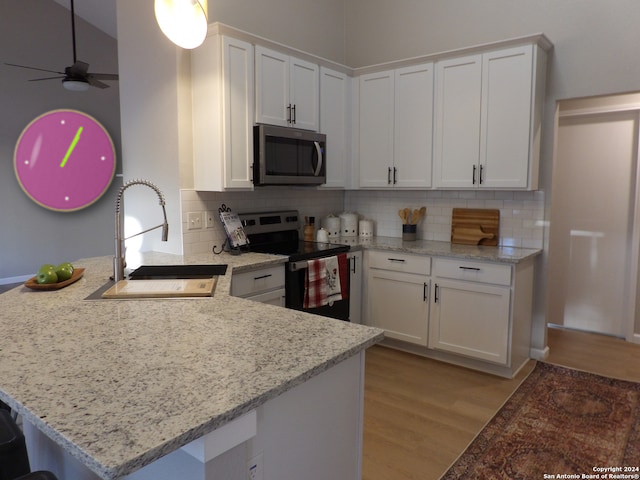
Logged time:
1h05
